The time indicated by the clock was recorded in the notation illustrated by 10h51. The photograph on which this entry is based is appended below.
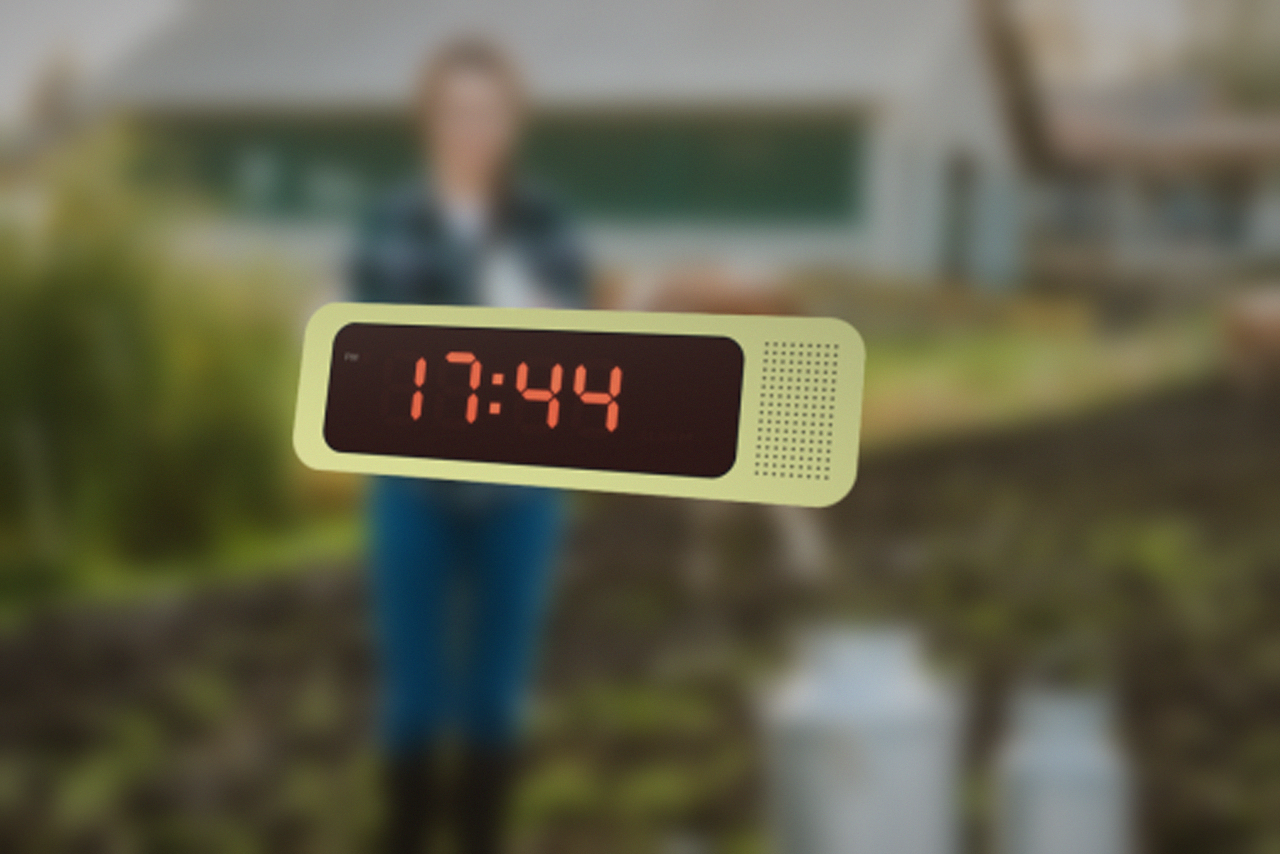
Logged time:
17h44
